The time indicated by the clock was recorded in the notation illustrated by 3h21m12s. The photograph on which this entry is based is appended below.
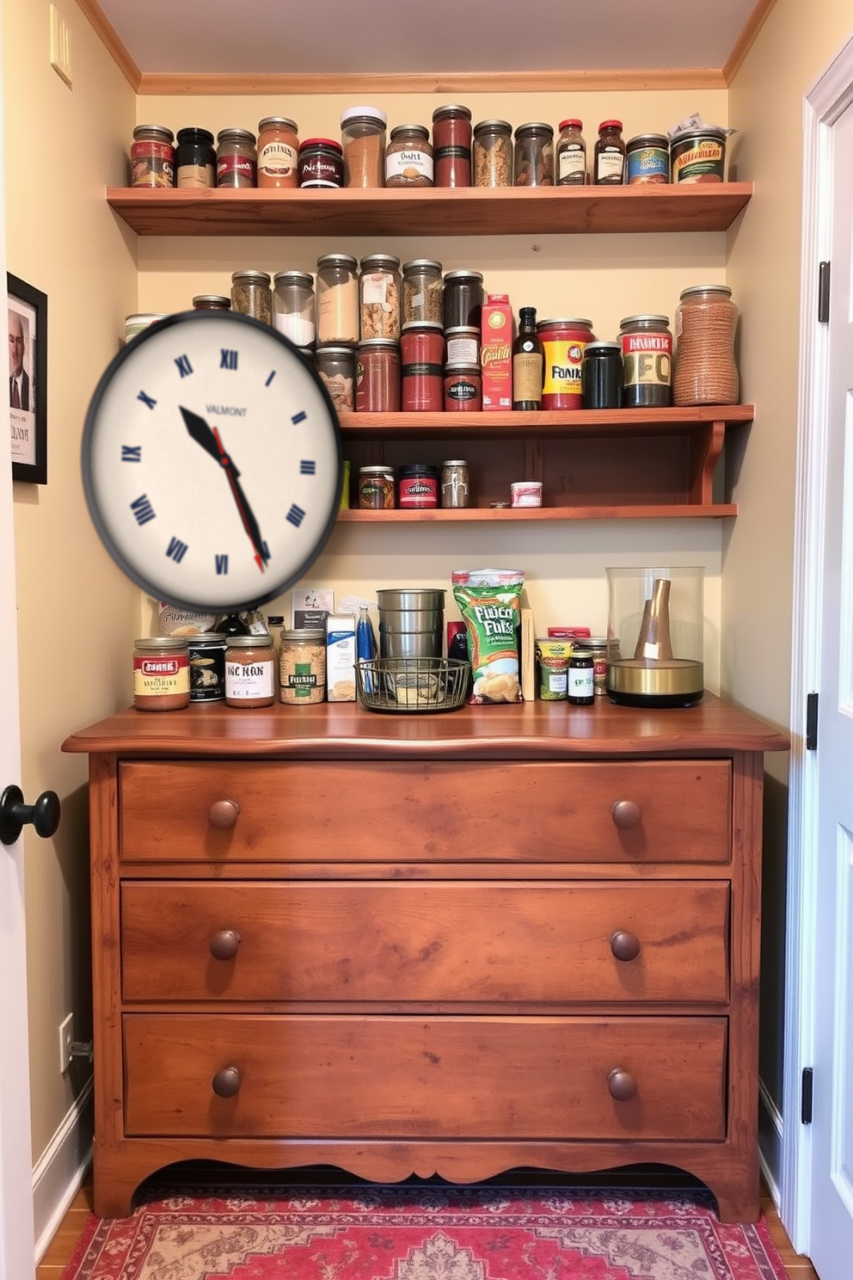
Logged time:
10h25m26s
